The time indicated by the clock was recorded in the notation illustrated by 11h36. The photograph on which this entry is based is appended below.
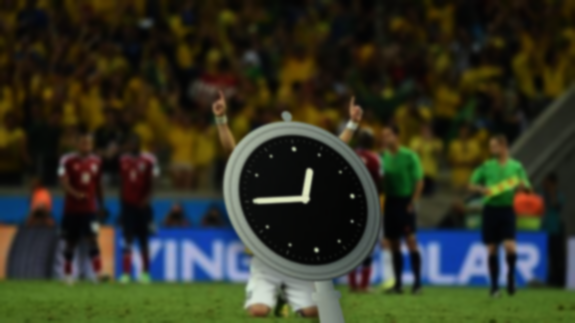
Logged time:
12h45
